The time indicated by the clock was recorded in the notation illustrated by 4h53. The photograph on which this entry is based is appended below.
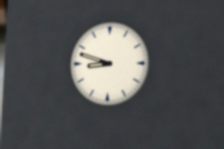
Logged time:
8h48
